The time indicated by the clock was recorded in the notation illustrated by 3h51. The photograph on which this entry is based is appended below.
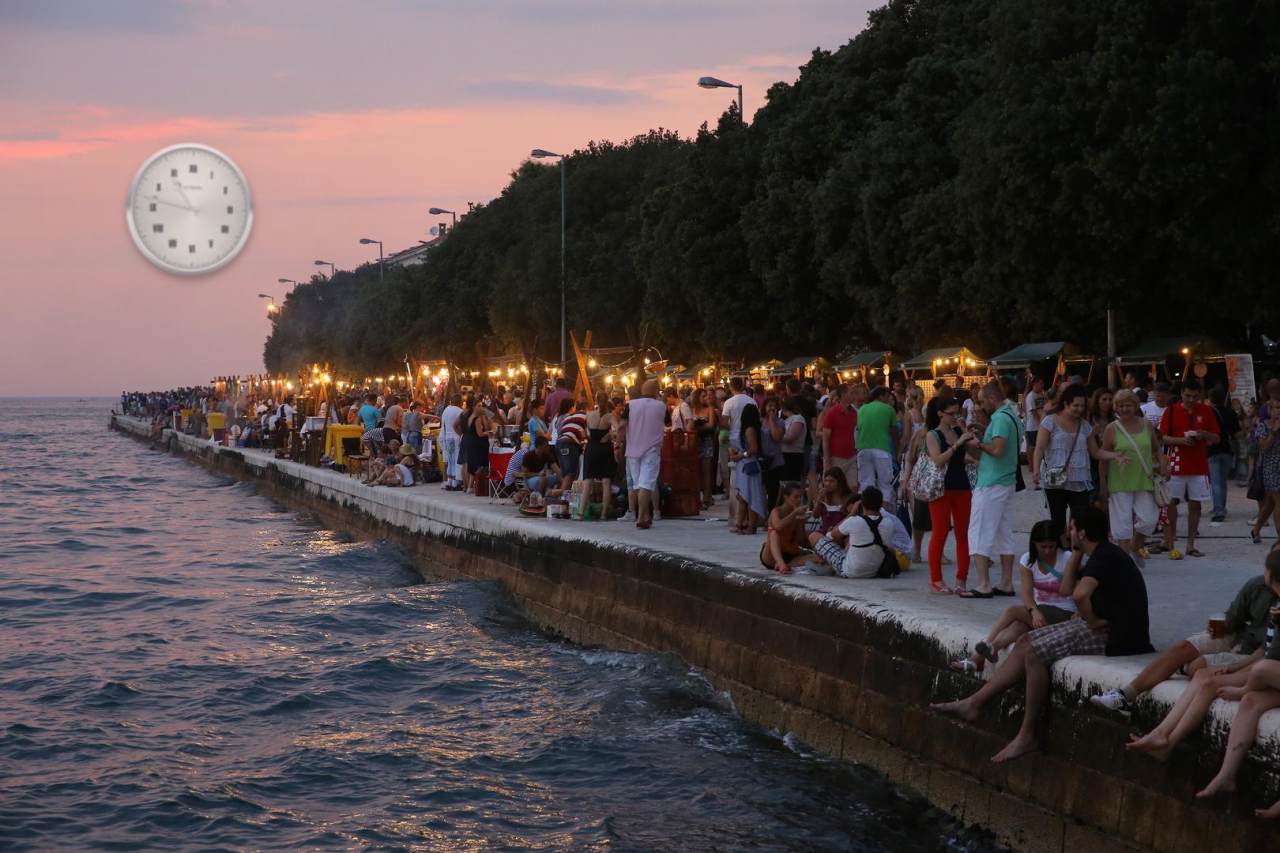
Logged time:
10h47
